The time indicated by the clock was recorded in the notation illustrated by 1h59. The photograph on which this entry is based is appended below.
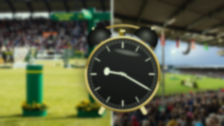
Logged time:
9h20
